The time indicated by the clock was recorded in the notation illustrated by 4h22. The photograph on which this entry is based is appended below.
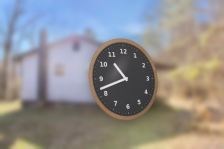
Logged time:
10h42
